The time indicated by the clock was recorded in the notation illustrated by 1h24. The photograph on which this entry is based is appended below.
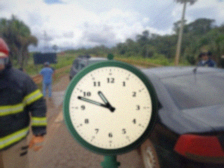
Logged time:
10h48
